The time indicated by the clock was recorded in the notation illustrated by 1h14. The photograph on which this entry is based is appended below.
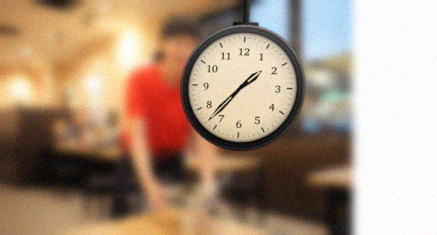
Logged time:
1h37
